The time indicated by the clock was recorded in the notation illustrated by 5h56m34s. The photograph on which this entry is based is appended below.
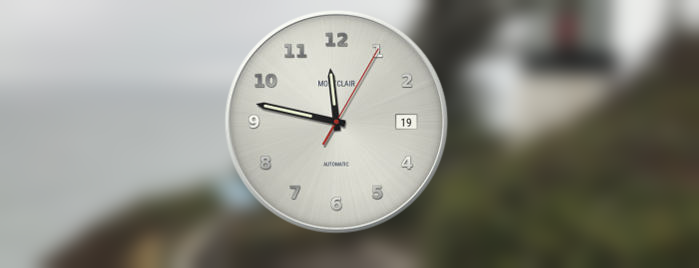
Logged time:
11h47m05s
